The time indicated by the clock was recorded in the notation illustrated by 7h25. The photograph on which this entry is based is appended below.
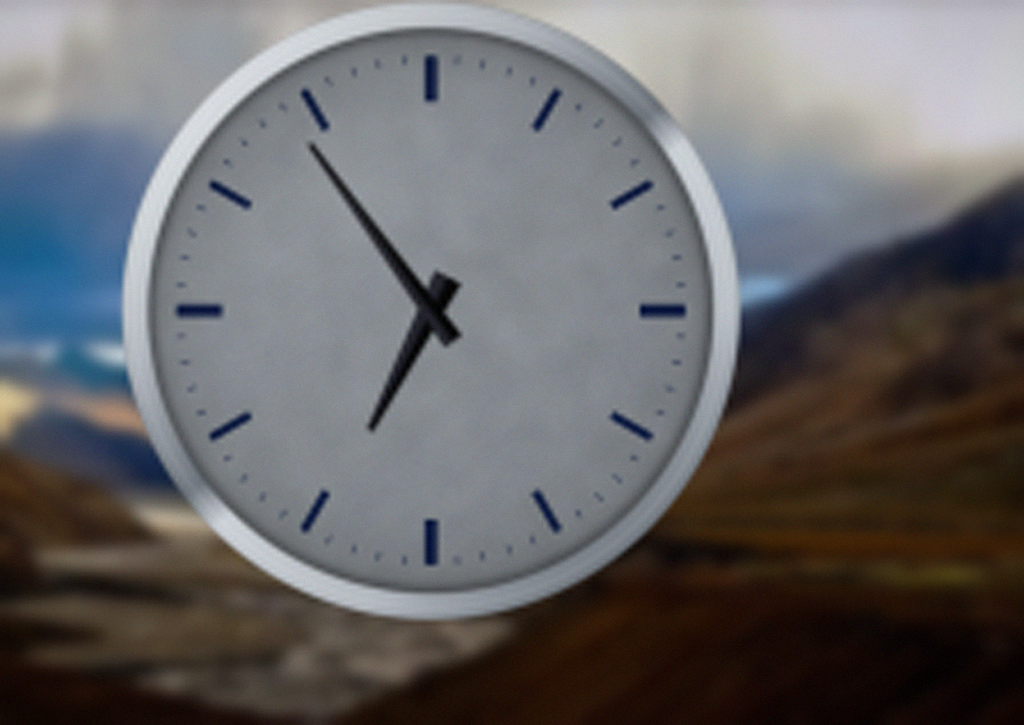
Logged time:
6h54
